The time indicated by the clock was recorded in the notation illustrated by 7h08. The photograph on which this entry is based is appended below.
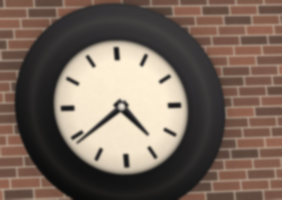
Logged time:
4h39
